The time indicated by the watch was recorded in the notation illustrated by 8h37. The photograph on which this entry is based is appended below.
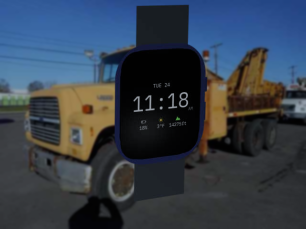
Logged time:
11h18
